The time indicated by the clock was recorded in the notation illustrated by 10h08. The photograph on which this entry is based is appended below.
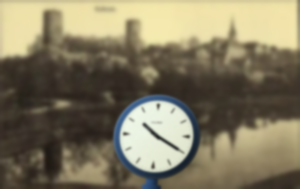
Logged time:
10h20
